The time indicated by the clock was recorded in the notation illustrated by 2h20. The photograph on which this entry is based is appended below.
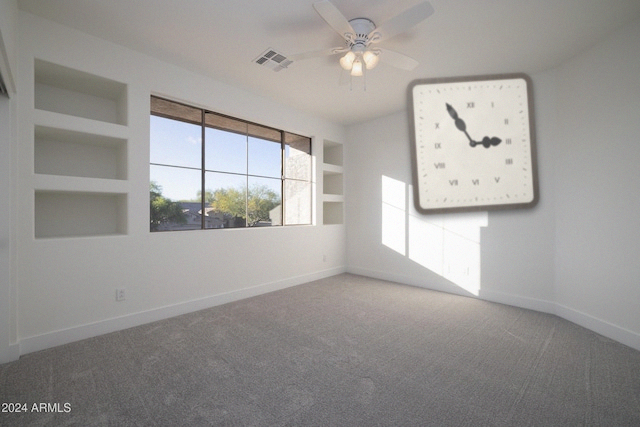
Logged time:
2h55
